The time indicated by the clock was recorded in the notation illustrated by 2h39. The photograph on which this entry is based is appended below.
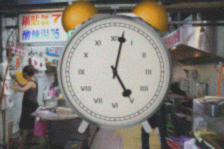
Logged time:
5h02
